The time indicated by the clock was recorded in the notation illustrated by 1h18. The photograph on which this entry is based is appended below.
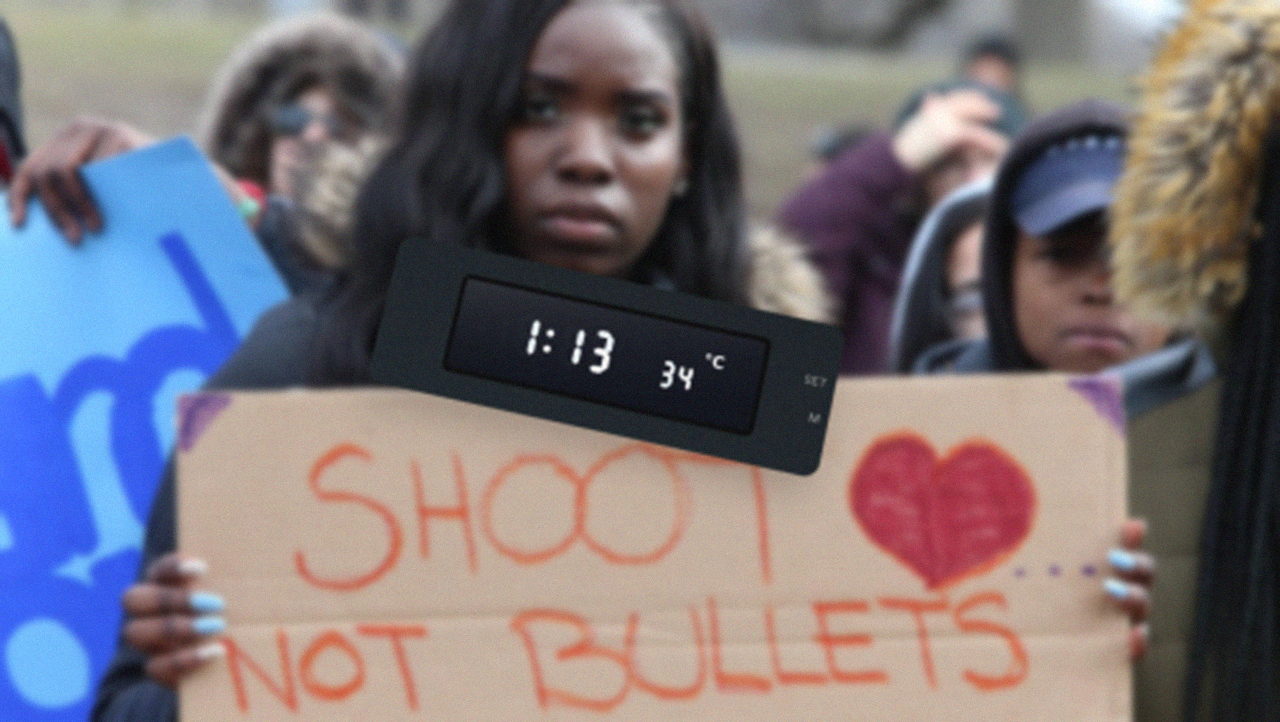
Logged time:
1h13
